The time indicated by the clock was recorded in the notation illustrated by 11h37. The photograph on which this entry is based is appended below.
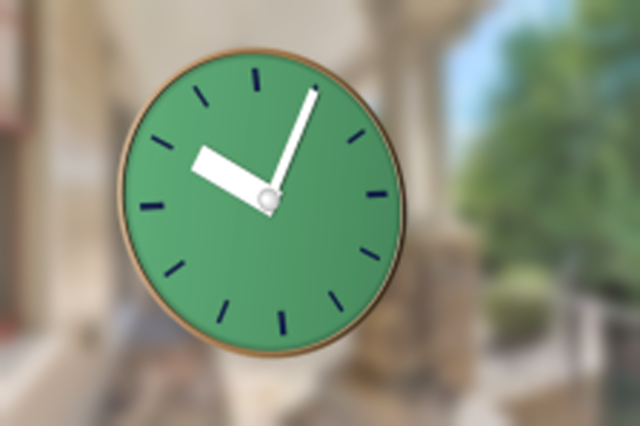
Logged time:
10h05
